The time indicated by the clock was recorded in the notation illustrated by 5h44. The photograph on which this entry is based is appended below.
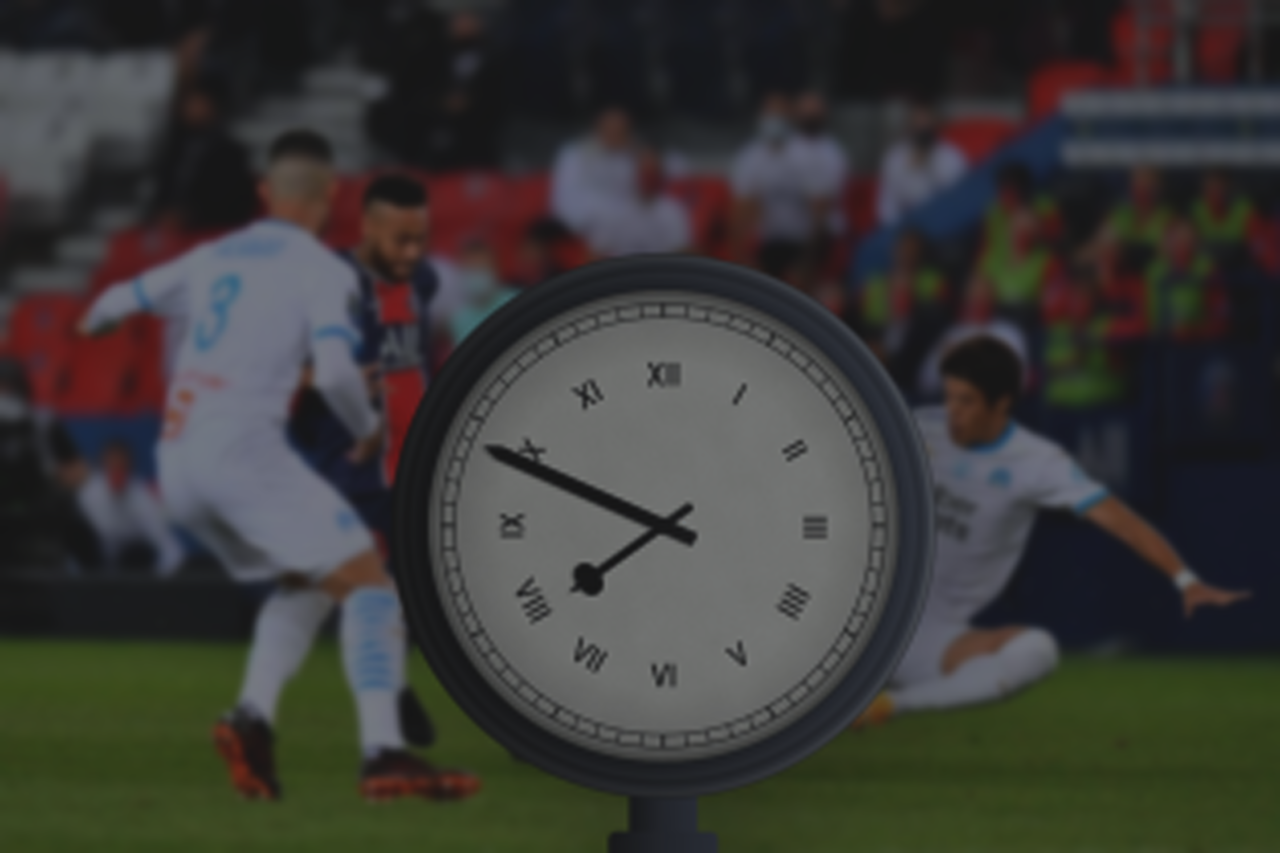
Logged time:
7h49
